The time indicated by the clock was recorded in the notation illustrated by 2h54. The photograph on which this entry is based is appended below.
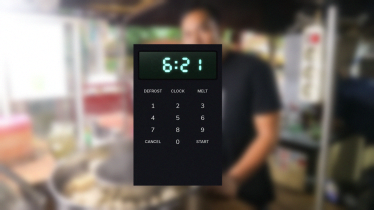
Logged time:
6h21
